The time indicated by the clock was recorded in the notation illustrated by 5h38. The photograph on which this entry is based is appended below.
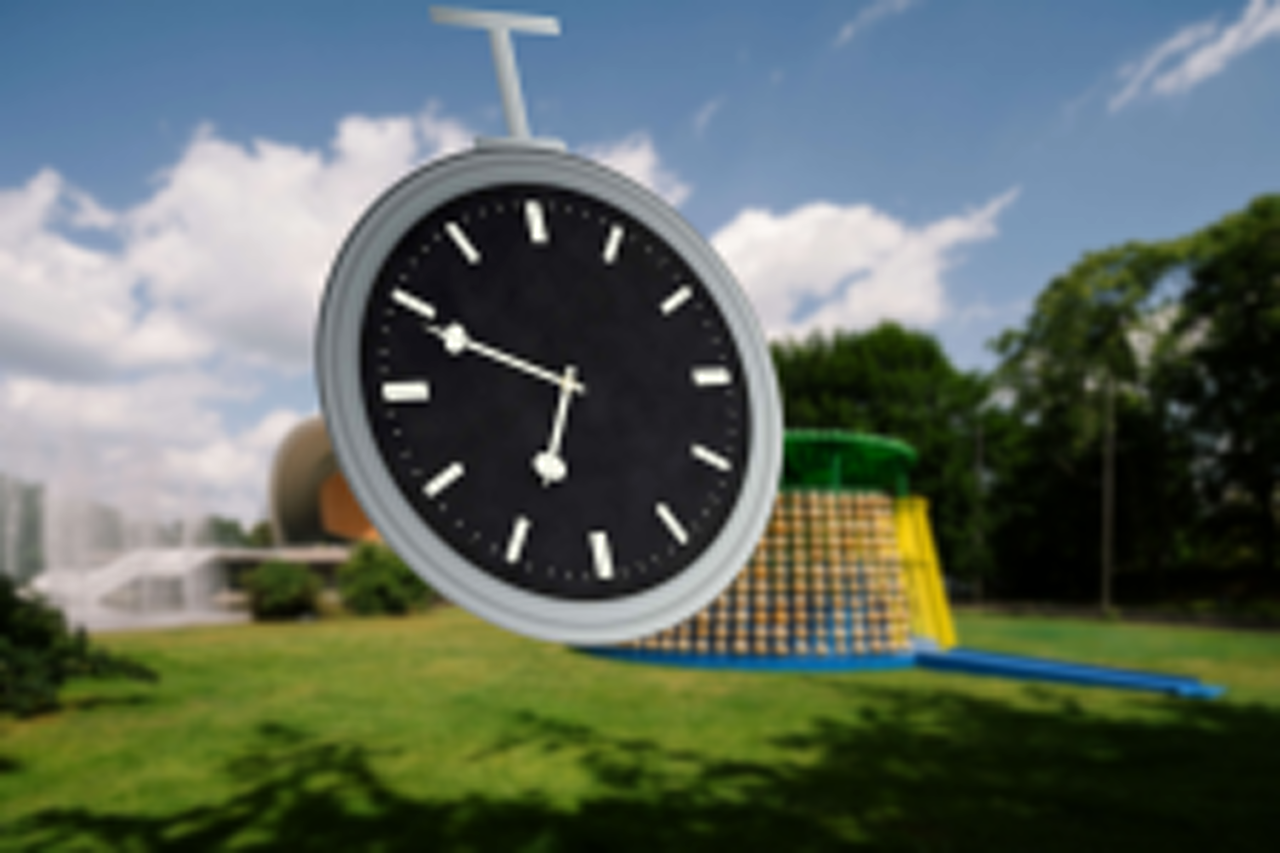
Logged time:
6h49
